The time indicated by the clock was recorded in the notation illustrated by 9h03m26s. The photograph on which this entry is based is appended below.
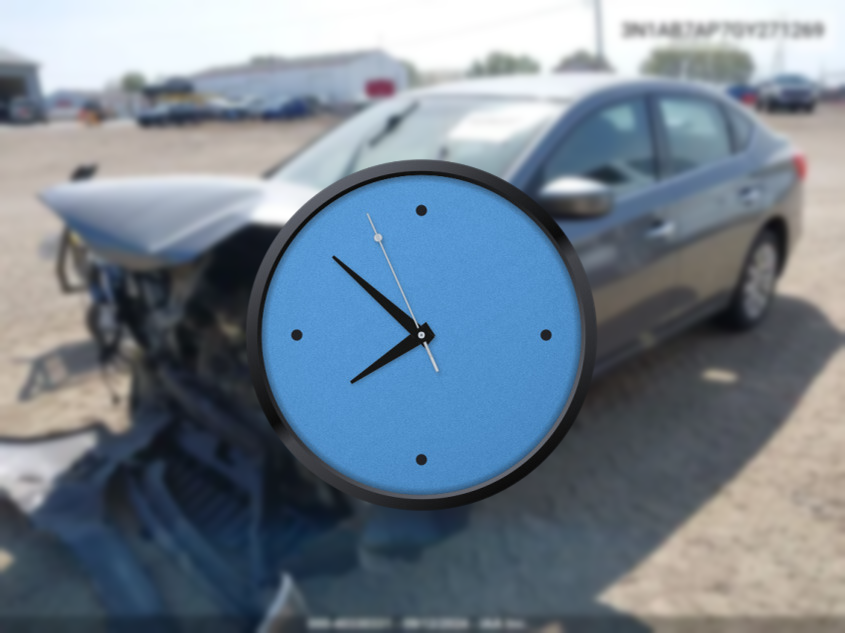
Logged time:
7h51m56s
